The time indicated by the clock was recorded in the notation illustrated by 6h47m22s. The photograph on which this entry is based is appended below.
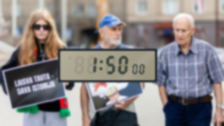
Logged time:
1h50m00s
